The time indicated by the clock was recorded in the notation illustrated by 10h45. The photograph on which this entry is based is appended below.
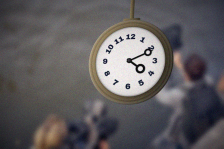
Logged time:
4h11
